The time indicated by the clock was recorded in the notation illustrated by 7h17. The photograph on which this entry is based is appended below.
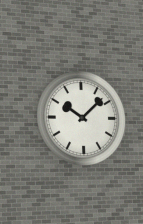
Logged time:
10h08
